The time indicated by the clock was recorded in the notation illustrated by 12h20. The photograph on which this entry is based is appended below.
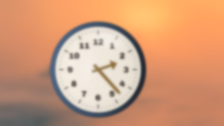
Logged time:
2h23
